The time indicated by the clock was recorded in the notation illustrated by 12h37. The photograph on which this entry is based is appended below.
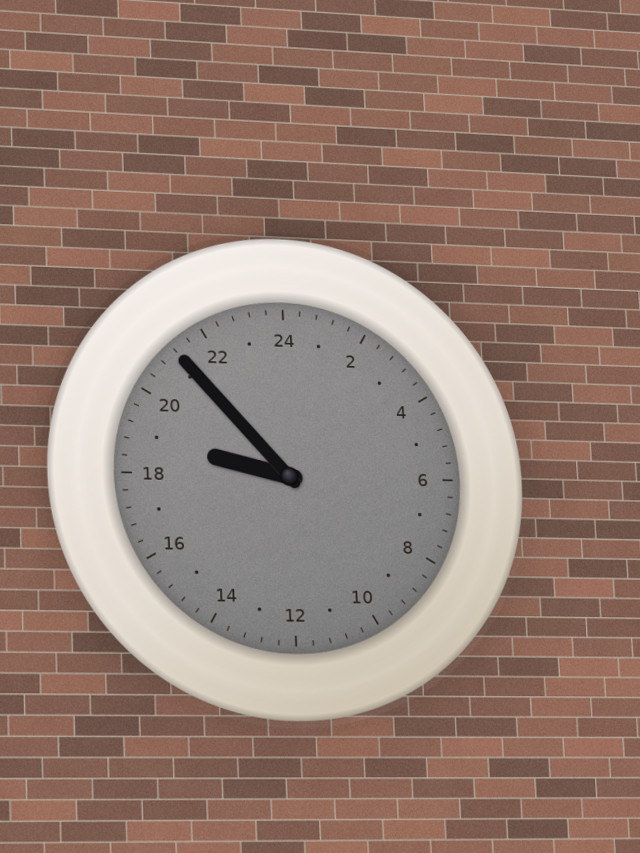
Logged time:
18h53
